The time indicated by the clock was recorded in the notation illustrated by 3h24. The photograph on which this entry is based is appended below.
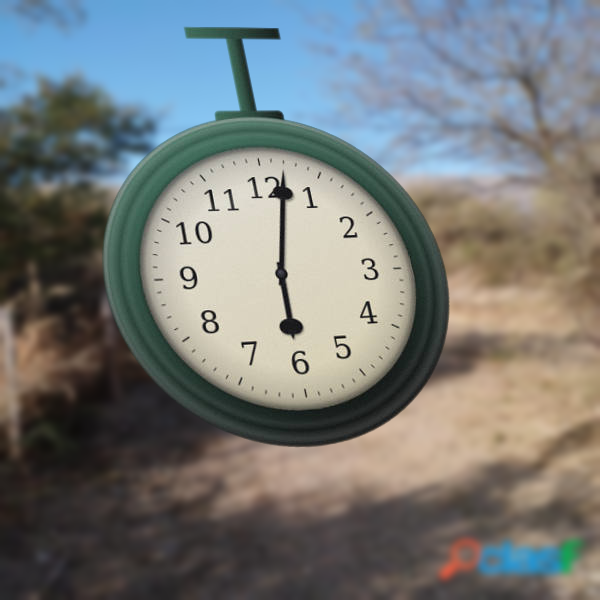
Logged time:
6h02
